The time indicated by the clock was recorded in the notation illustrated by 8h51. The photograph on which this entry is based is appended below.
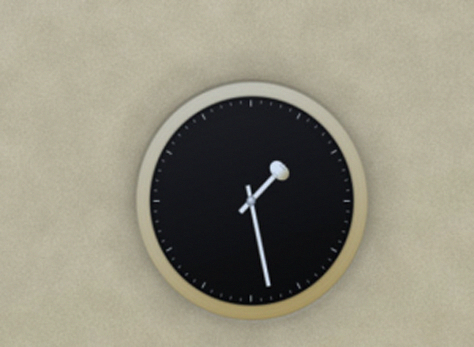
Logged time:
1h28
